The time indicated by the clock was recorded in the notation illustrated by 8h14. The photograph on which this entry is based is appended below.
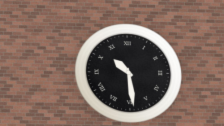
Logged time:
10h29
